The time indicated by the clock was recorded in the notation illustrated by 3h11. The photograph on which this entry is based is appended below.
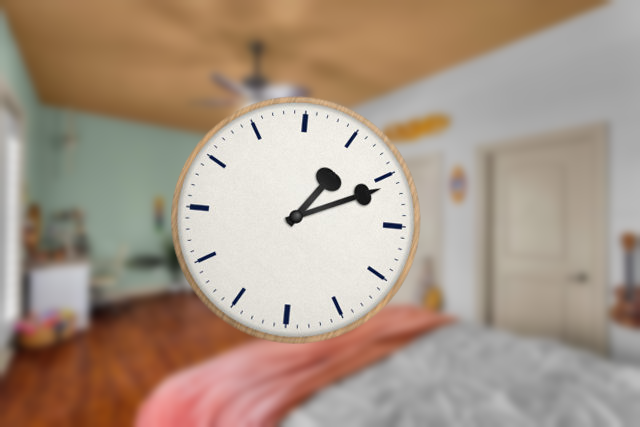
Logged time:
1h11
